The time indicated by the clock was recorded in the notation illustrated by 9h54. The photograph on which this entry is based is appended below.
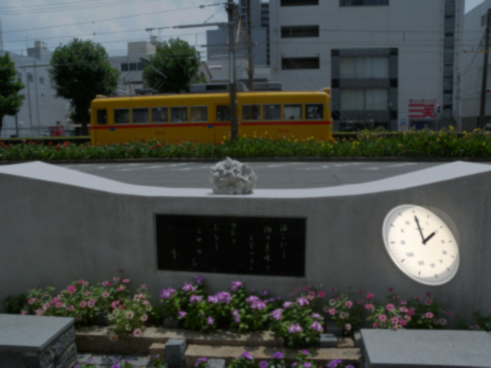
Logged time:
2h00
